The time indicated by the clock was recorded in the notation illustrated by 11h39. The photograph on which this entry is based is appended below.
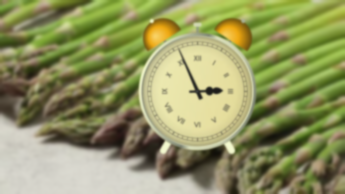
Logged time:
2h56
